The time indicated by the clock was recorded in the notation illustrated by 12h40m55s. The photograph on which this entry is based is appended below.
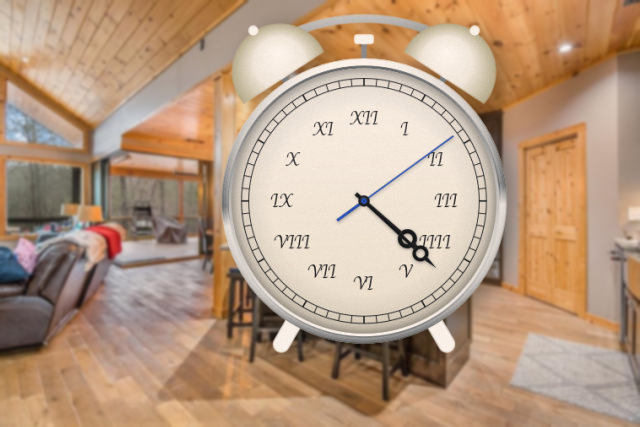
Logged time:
4h22m09s
